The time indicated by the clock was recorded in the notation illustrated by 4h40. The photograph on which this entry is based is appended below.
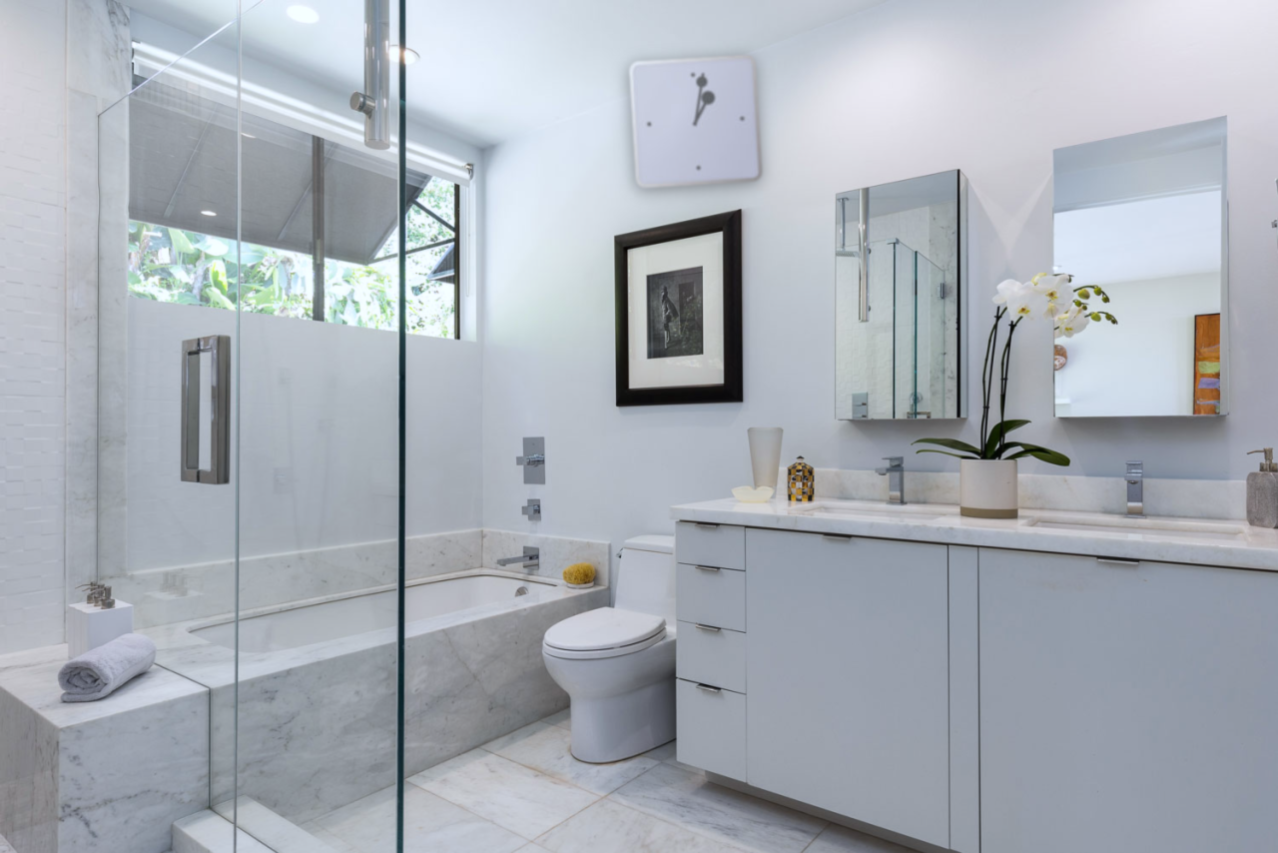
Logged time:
1h02
